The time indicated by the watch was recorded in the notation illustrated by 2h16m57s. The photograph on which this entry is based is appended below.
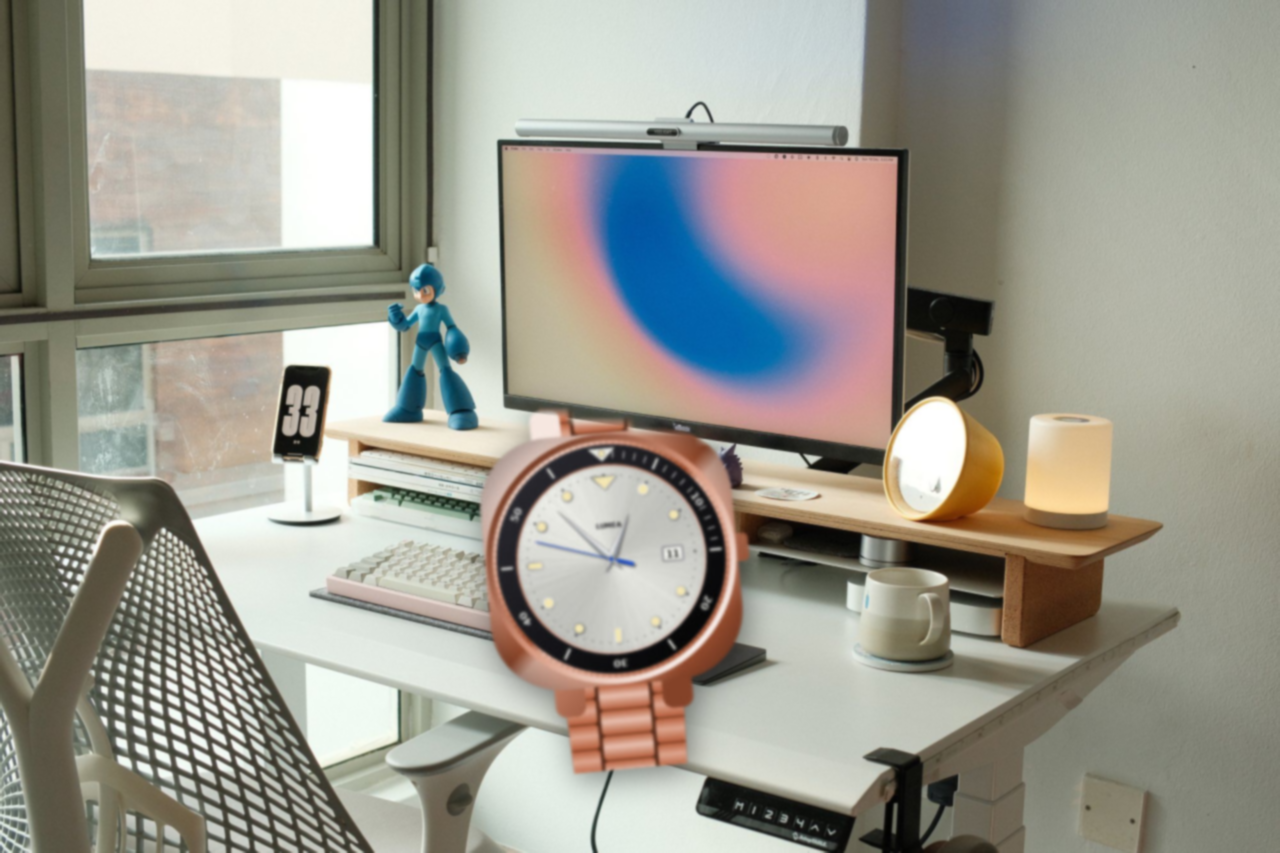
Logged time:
12h52m48s
